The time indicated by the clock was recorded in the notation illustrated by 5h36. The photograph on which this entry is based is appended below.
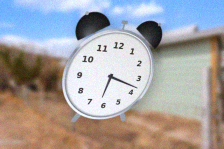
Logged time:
6h18
